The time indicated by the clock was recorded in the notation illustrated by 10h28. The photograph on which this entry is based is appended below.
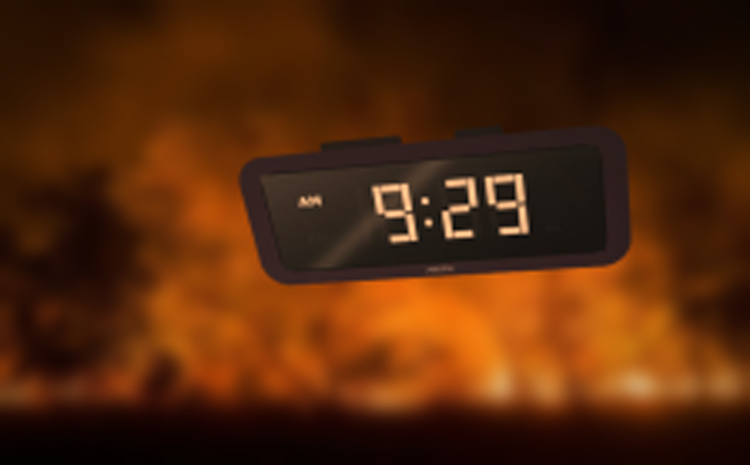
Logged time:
9h29
